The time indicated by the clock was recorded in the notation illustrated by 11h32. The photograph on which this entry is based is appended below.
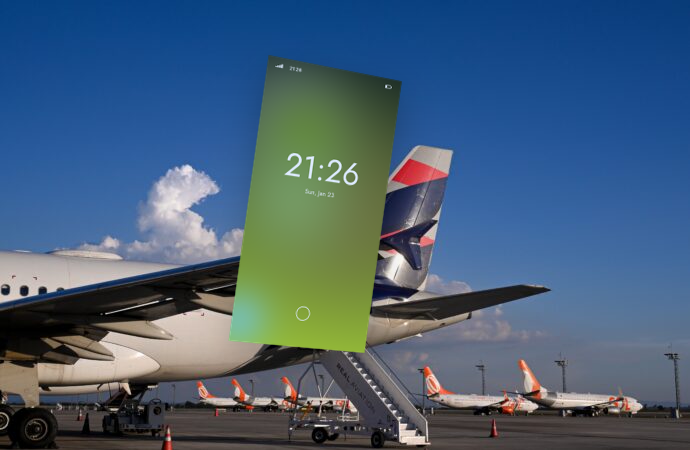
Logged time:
21h26
